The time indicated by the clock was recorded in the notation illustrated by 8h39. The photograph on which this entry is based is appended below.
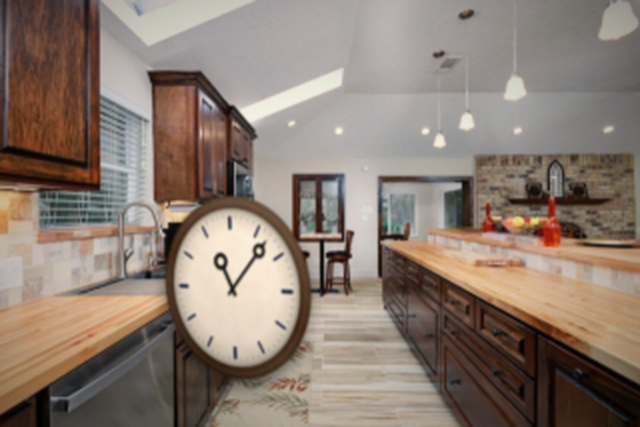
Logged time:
11h07
